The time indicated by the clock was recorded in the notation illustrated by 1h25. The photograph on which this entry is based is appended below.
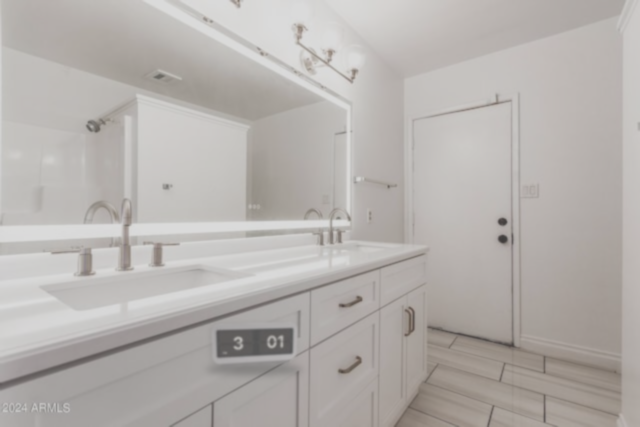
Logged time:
3h01
